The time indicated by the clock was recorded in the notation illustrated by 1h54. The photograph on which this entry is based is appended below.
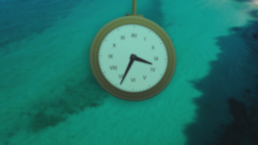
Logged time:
3h34
